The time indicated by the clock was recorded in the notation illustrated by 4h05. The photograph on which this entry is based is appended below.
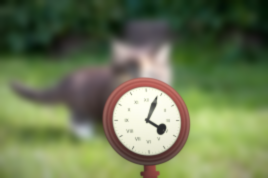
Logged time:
4h04
